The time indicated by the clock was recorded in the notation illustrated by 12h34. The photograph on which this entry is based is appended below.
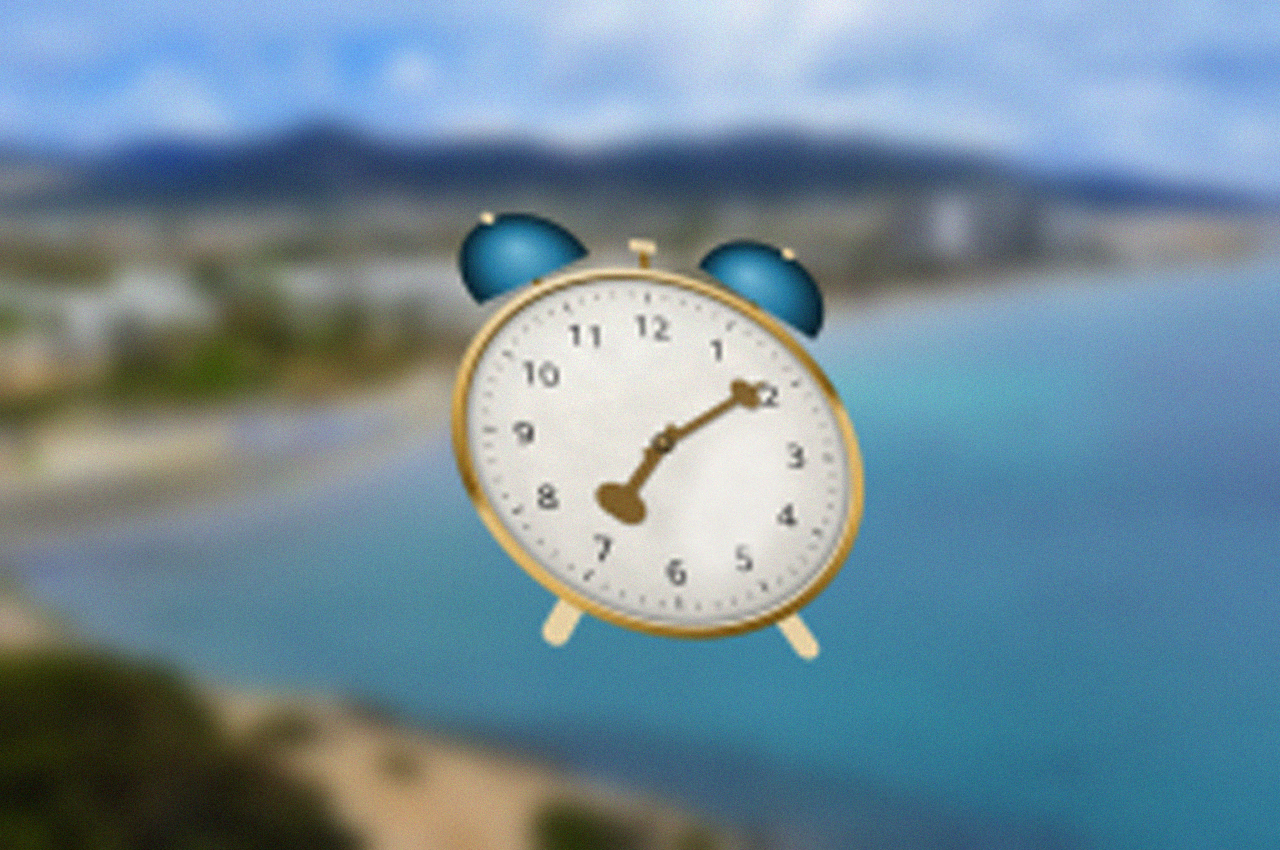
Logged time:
7h09
